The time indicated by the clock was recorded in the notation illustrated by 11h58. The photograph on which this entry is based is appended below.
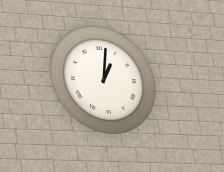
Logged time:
1h02
